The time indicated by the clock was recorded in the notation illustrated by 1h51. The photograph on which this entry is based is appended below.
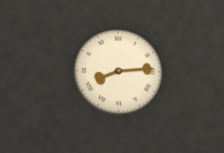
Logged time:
8h14
